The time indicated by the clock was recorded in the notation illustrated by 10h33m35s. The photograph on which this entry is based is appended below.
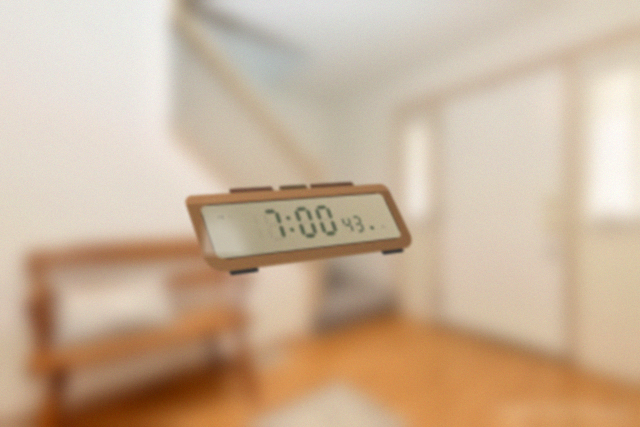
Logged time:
7h00m43s
